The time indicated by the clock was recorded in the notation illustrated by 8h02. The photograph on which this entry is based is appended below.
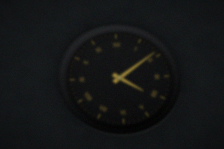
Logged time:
4h09
